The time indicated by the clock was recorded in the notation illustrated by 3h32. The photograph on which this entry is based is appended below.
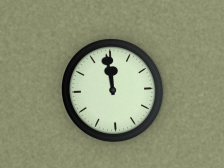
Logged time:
11h59
